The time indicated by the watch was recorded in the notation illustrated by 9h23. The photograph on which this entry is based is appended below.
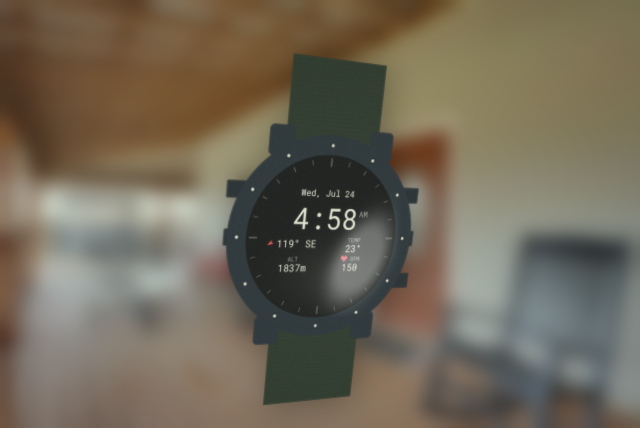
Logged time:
4h58
